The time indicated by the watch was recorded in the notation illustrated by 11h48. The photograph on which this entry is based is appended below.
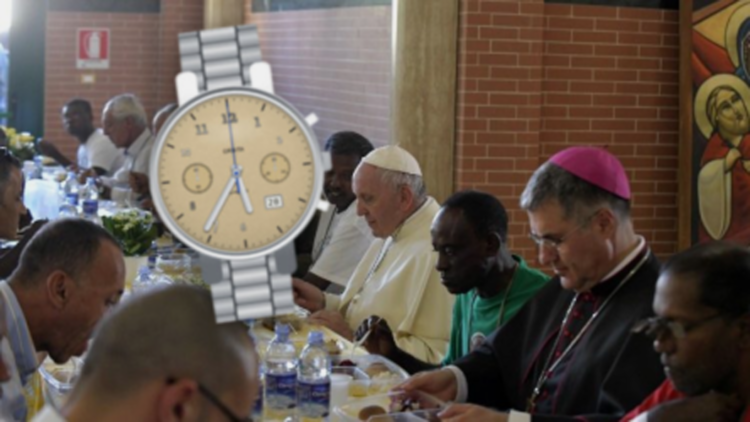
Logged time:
5h36
